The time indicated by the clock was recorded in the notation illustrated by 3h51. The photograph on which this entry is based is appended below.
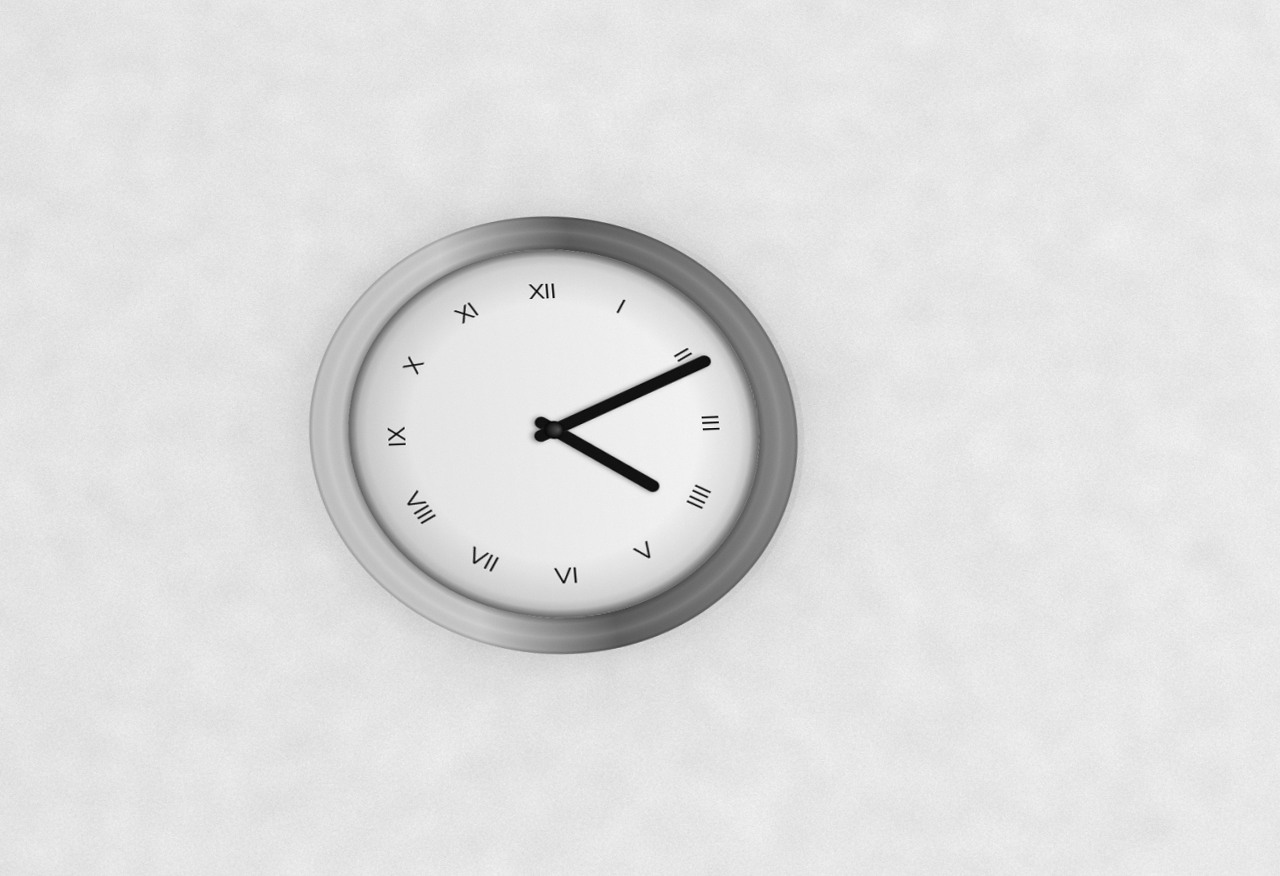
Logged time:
4h11
